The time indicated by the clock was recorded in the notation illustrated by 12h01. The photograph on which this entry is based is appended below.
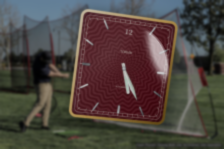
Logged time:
5h25
